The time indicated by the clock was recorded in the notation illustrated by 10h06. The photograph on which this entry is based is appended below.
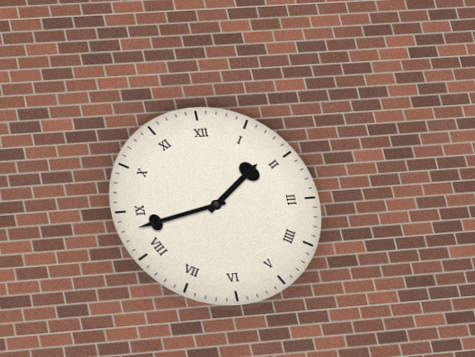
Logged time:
1h43
